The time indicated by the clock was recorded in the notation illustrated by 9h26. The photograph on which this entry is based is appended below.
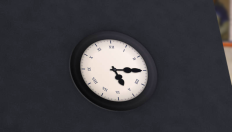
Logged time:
5h15
